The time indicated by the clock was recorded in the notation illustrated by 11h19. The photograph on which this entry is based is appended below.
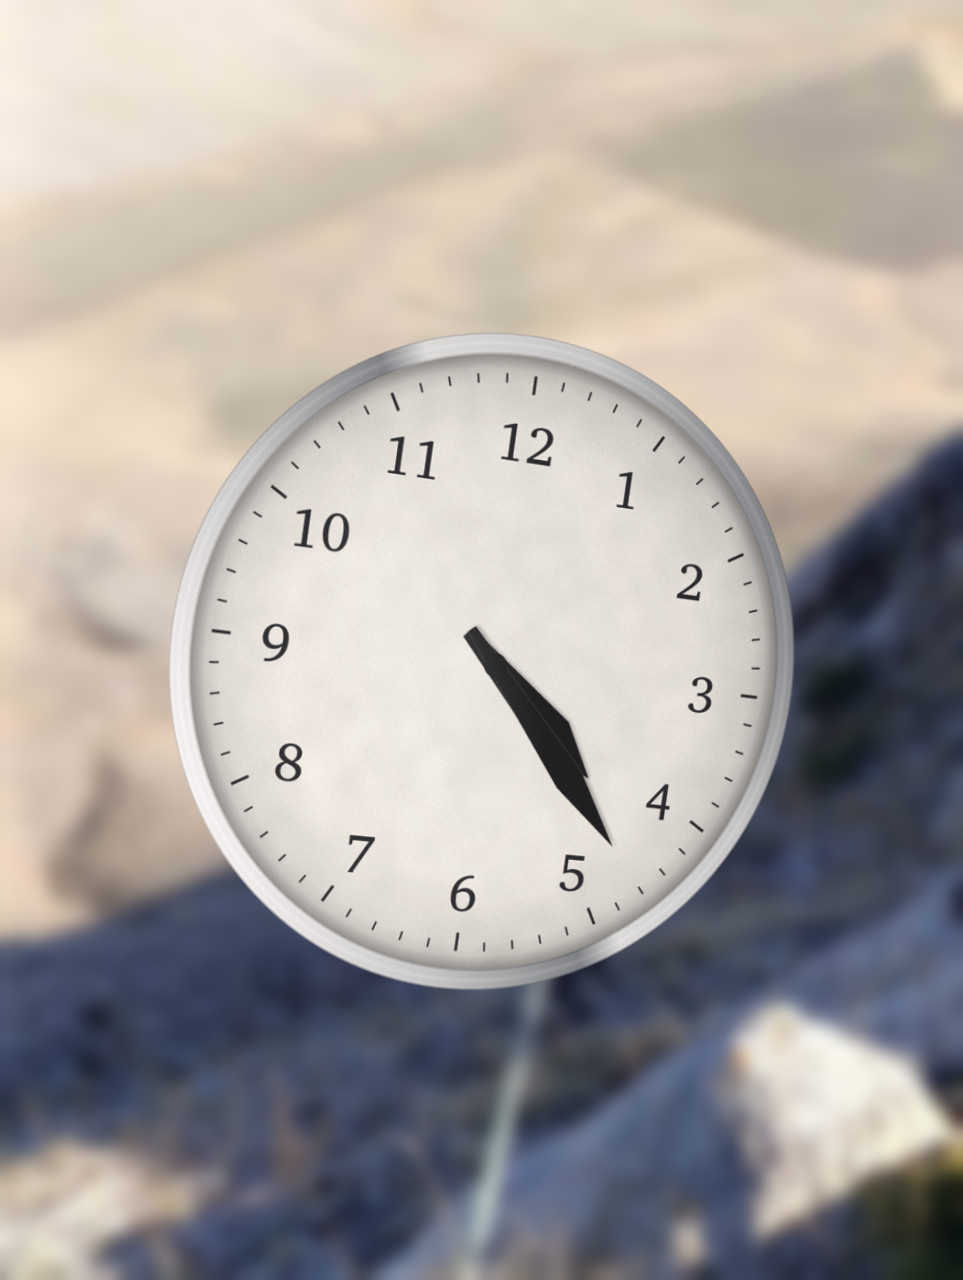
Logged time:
4h23
